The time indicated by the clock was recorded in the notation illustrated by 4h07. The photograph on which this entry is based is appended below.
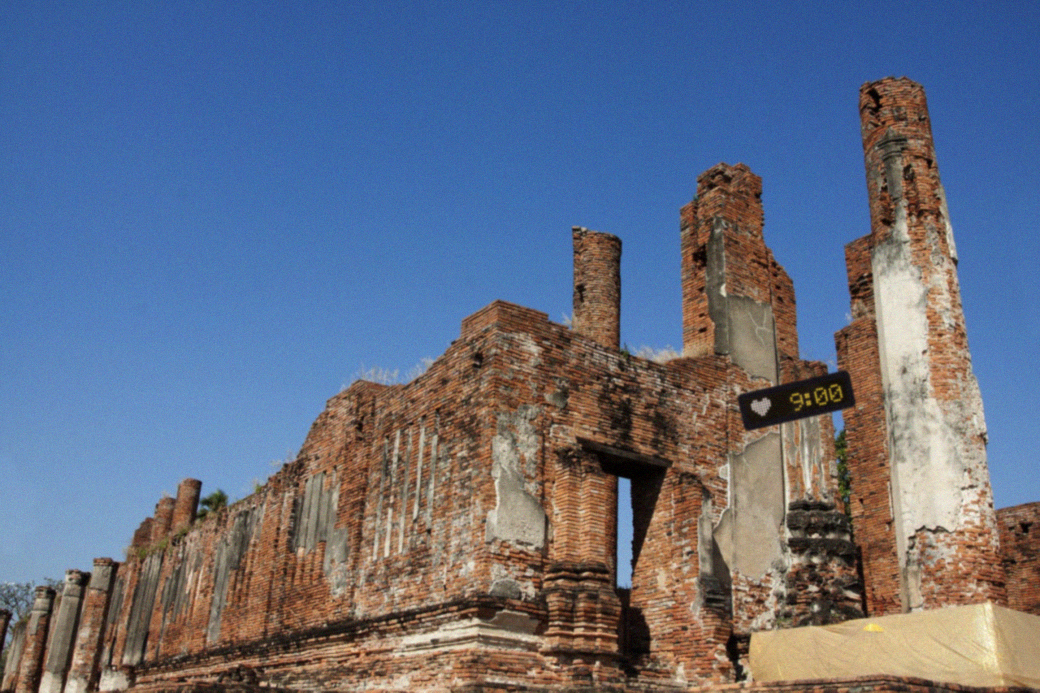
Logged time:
9h00
